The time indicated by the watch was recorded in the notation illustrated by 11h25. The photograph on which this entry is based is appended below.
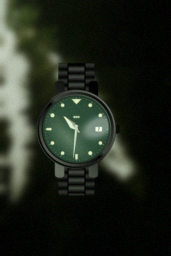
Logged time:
10h31
